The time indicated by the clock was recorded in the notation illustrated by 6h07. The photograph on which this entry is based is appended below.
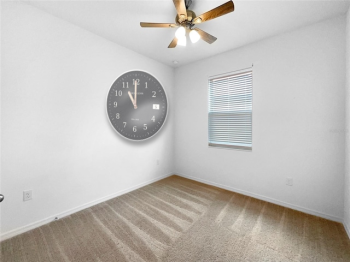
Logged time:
11h00
